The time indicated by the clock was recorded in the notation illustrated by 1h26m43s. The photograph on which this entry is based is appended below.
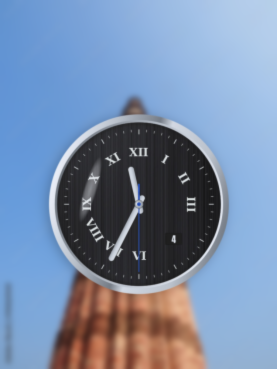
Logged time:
11h34m30s
